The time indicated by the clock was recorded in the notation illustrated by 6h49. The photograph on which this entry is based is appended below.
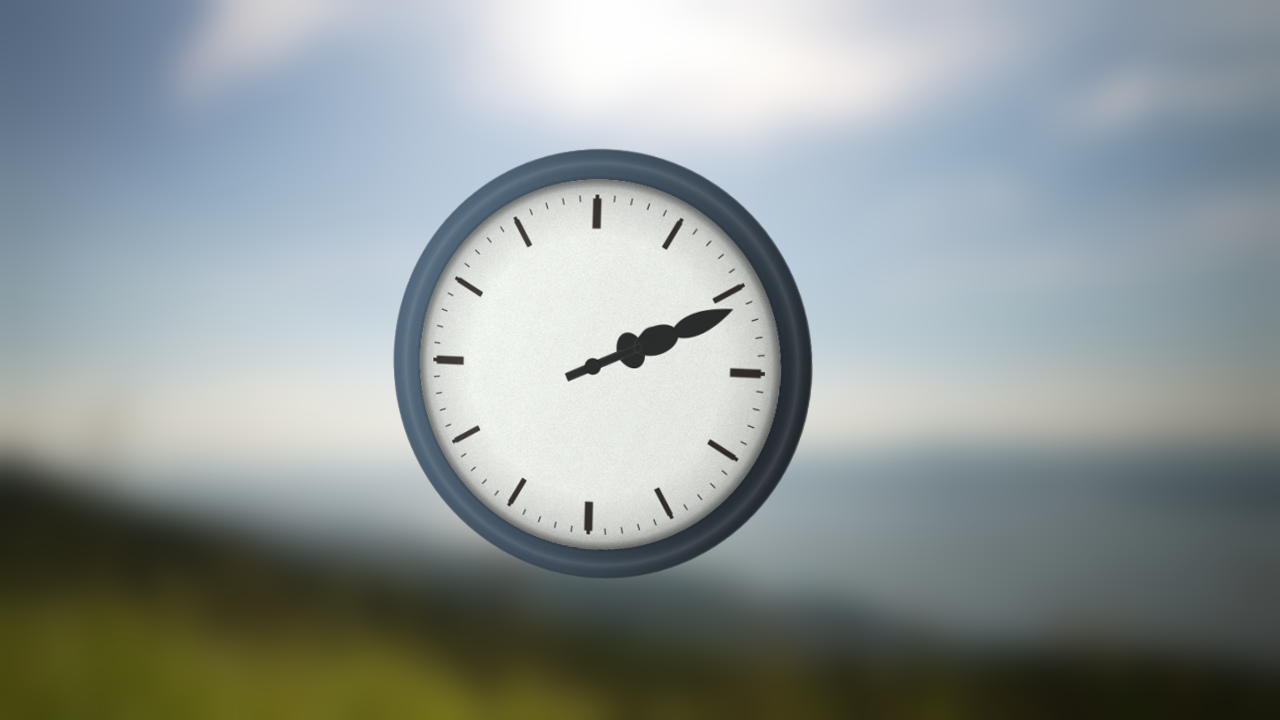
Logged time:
2h11
